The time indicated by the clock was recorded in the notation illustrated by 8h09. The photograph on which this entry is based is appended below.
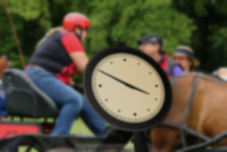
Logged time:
3h50
